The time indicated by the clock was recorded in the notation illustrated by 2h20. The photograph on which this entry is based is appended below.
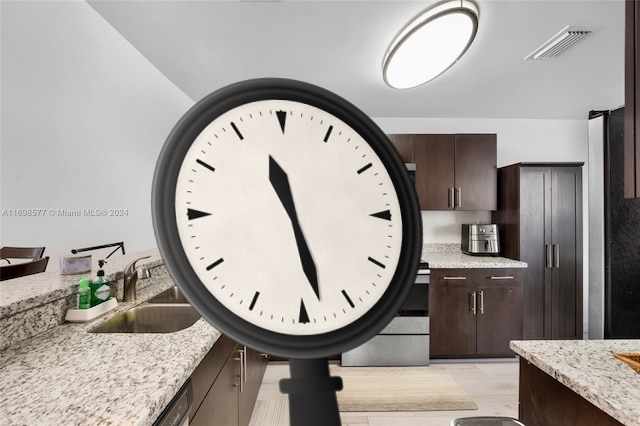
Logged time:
11h28
